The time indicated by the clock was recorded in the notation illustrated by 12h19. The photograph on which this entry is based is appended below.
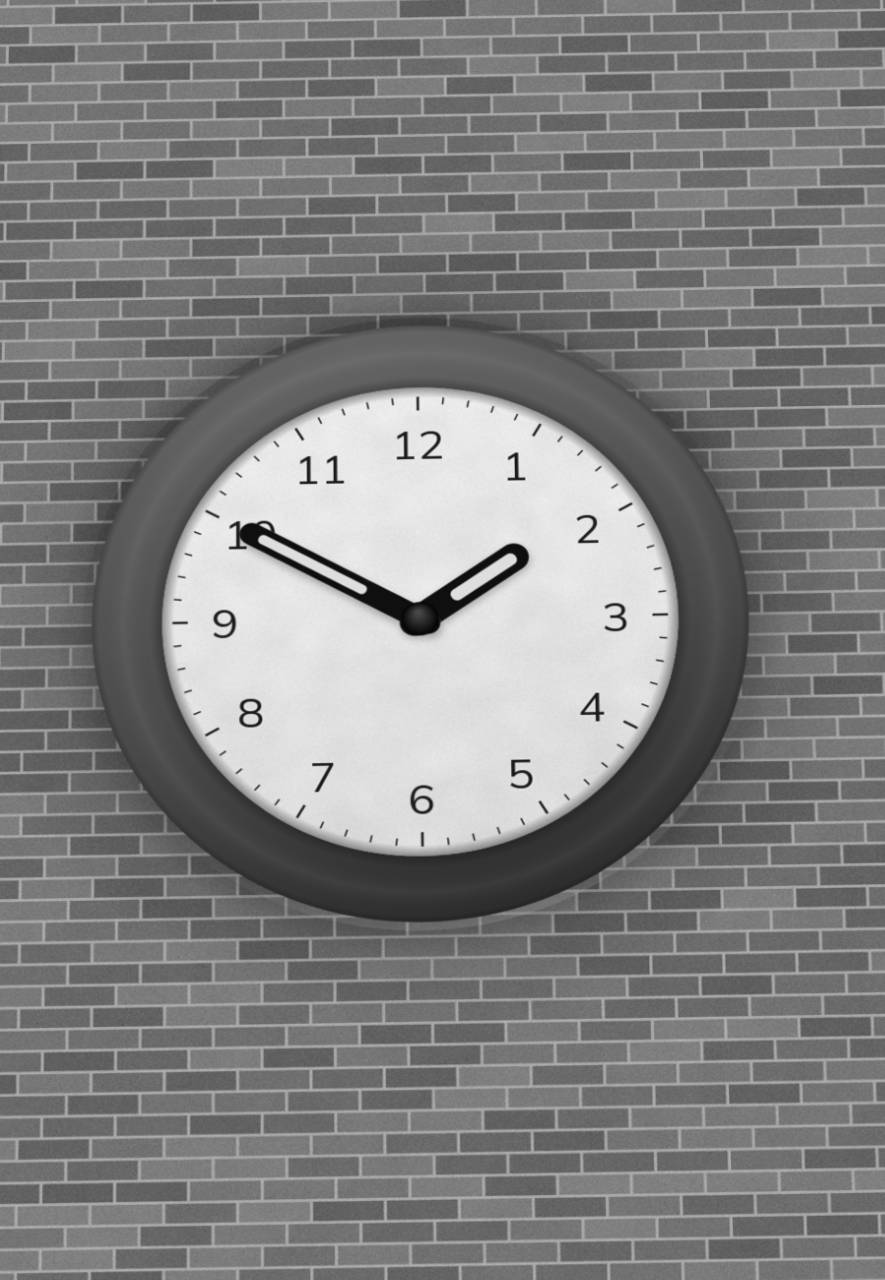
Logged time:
1h50
